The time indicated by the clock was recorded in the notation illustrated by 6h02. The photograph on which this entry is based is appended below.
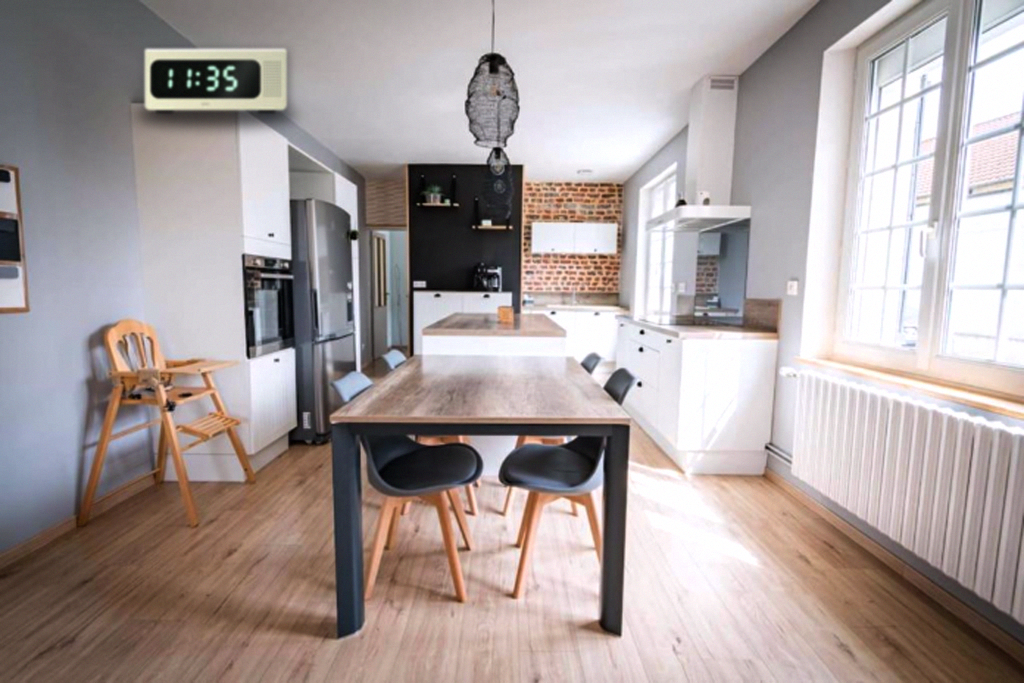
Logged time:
11h35
